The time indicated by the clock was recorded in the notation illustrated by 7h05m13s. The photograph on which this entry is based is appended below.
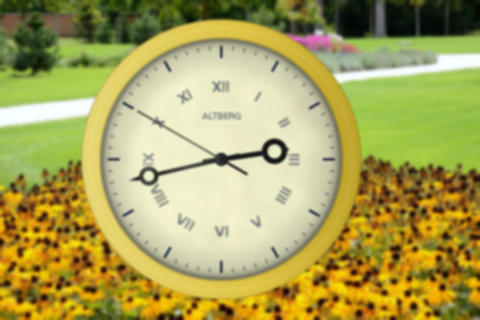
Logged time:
2h42m50s
